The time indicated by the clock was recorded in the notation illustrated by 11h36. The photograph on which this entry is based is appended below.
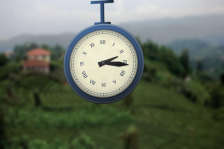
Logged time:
2h16
